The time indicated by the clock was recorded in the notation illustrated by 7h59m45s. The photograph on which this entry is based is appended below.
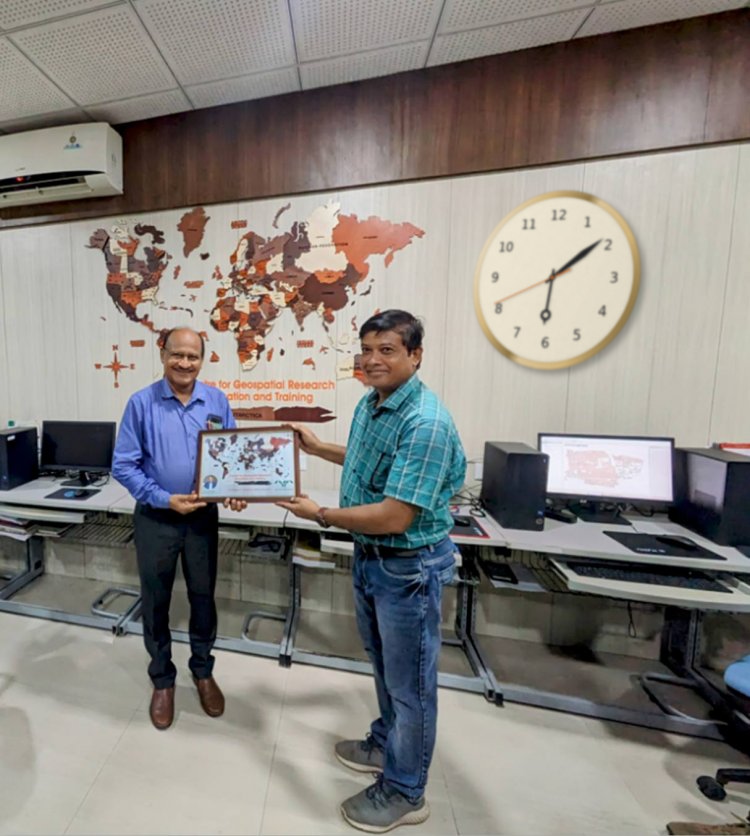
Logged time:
6h08m41s
